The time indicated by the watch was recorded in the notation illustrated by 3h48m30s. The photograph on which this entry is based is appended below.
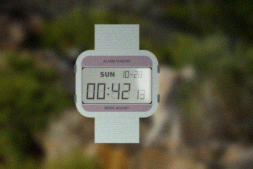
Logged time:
0h42m13s
